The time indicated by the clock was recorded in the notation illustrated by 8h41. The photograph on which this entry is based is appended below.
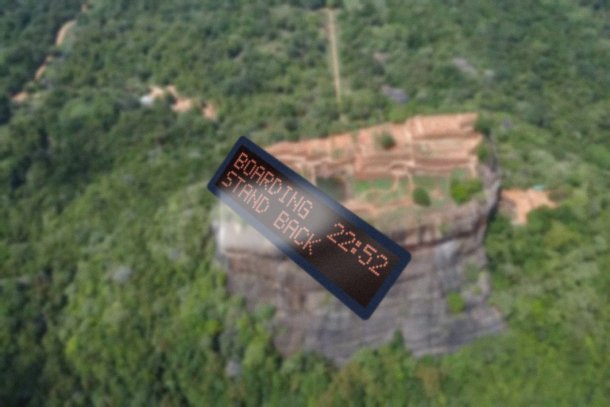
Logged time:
22h52
